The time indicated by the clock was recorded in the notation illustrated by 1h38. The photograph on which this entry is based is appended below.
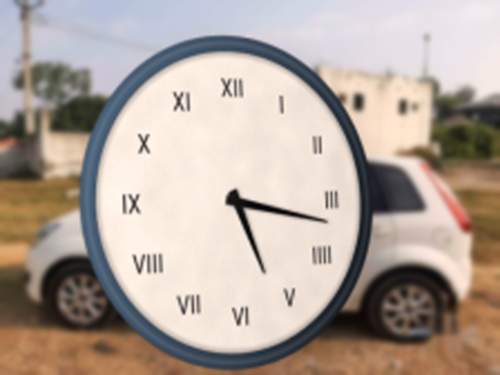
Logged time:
5h17
